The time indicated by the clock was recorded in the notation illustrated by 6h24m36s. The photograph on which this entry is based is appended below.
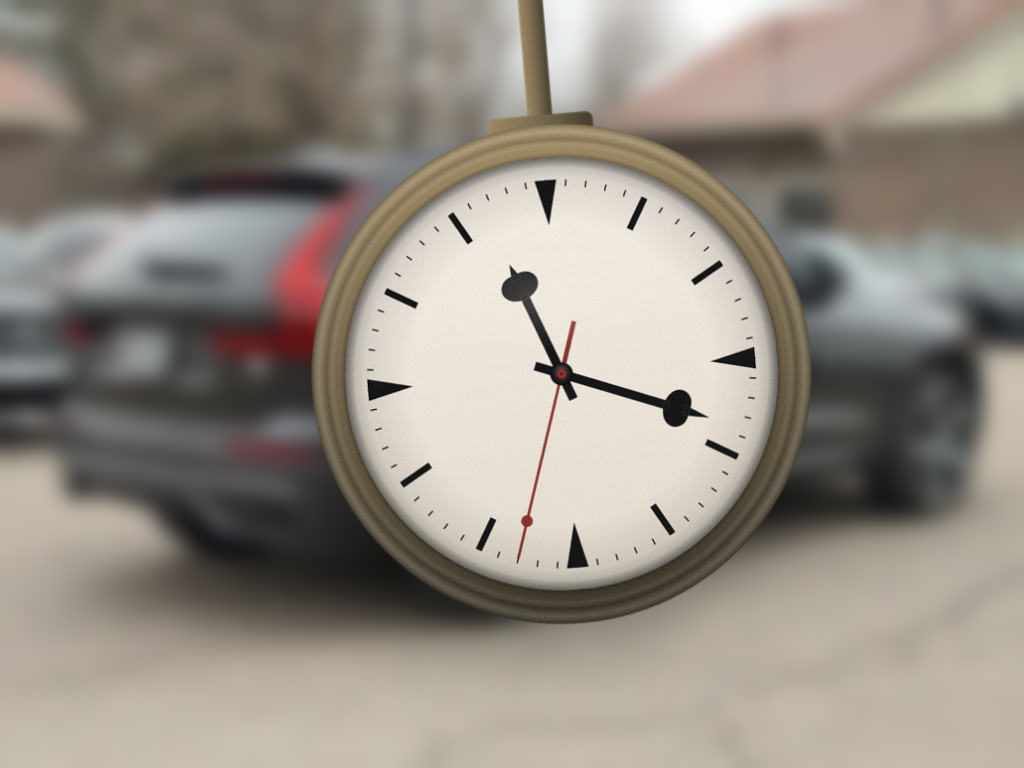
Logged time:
11h18m33s
